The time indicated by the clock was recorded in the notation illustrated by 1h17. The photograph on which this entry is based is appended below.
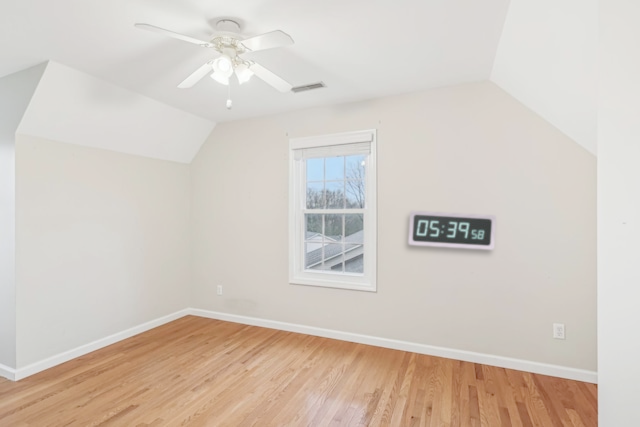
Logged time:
5h39
